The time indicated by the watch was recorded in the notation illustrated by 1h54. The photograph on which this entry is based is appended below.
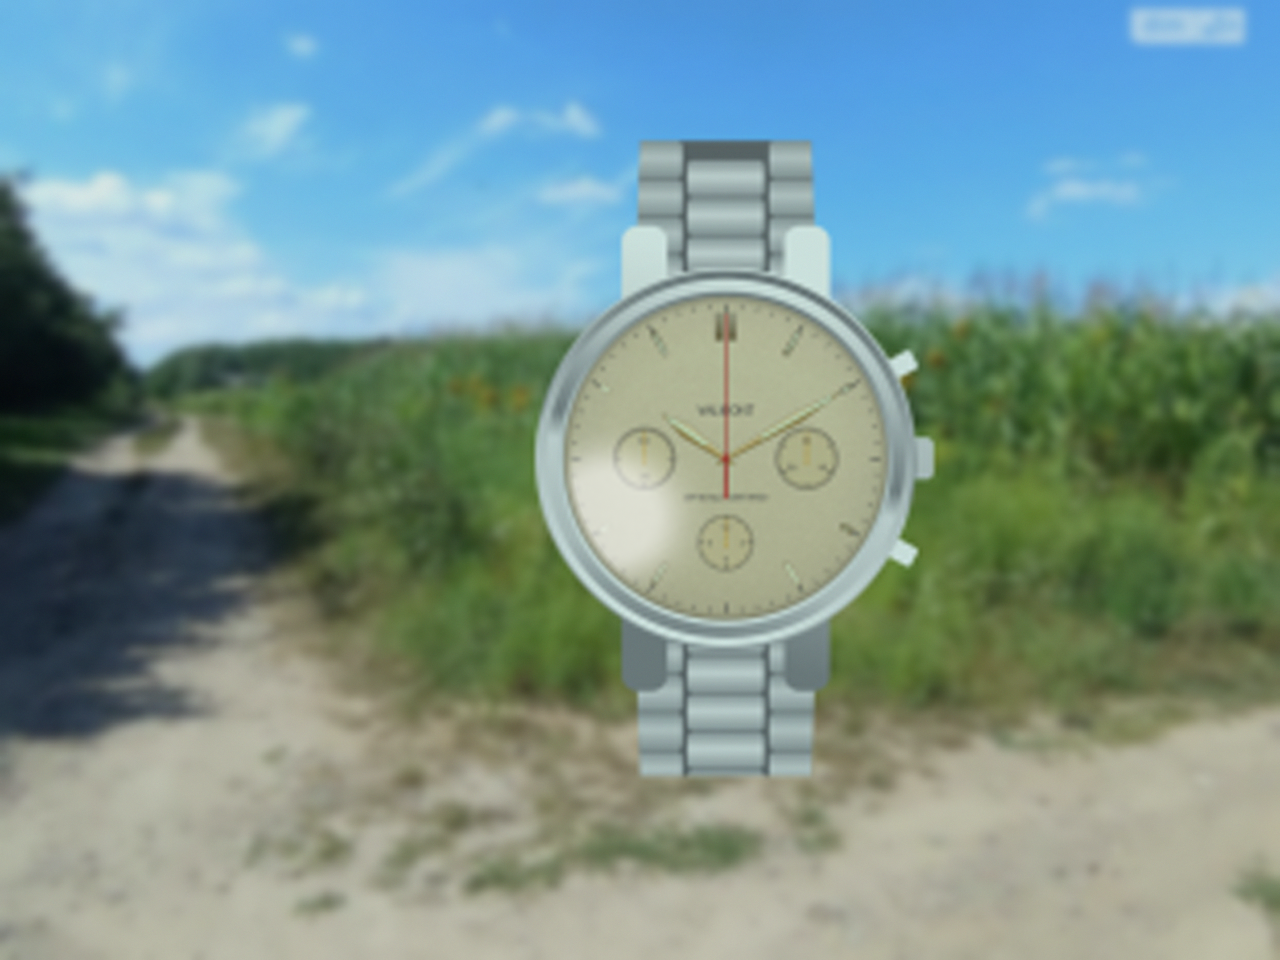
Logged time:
10h10
